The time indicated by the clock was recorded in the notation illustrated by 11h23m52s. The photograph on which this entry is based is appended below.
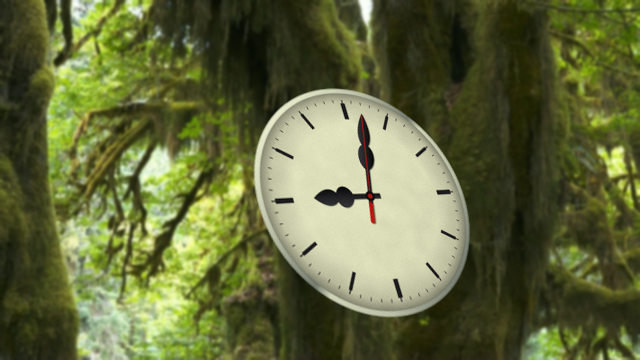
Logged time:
9h02m02s
